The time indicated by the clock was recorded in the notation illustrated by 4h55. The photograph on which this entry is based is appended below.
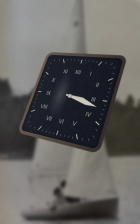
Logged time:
3h17
